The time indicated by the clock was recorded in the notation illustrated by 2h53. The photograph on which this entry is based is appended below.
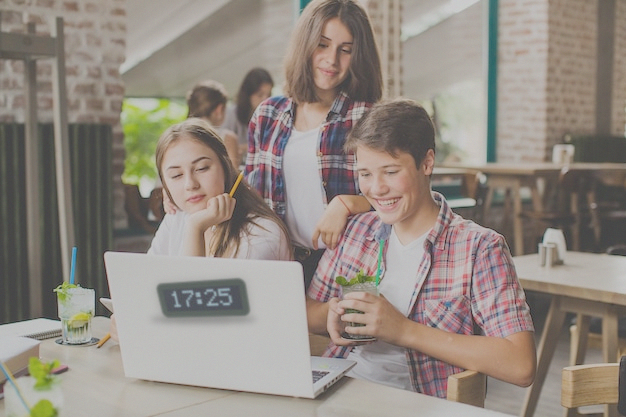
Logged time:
17h25
